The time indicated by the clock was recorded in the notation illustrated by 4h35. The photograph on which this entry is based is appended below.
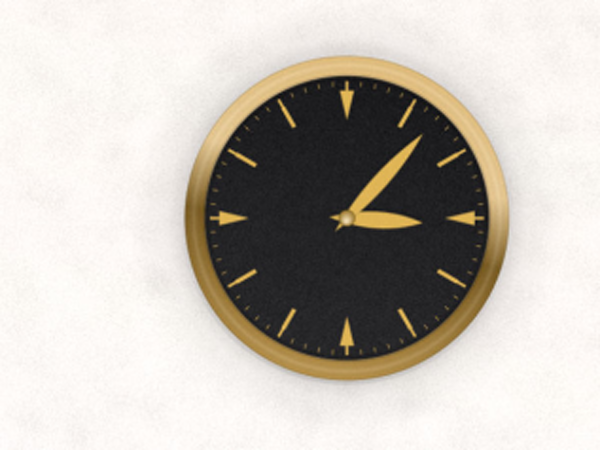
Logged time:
3h07
